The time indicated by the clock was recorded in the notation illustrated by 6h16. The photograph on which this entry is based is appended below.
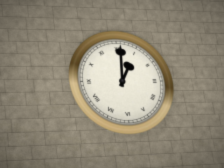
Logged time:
1h01
